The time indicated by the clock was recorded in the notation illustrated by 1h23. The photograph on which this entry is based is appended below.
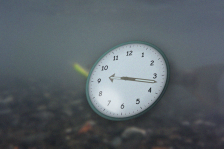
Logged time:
9h17
